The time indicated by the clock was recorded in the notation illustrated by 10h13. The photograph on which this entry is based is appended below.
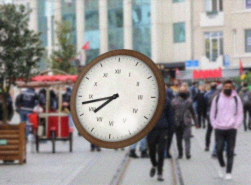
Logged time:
7h43
